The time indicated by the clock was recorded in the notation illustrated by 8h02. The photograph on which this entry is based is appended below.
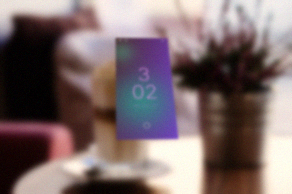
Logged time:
3h02
